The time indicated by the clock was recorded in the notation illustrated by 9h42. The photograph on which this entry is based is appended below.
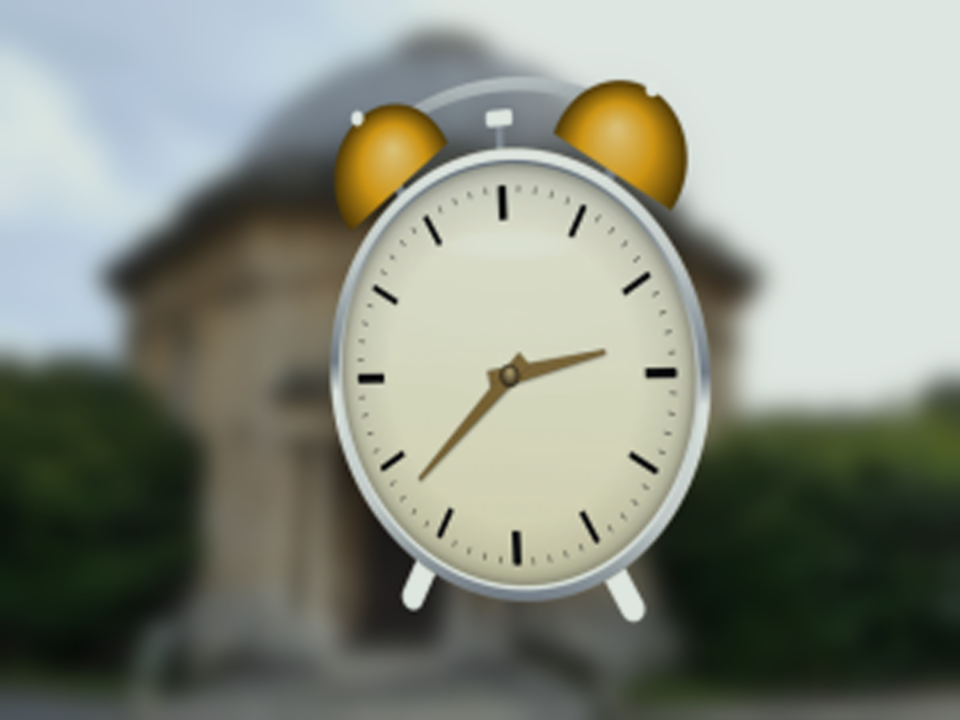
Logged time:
2h38
